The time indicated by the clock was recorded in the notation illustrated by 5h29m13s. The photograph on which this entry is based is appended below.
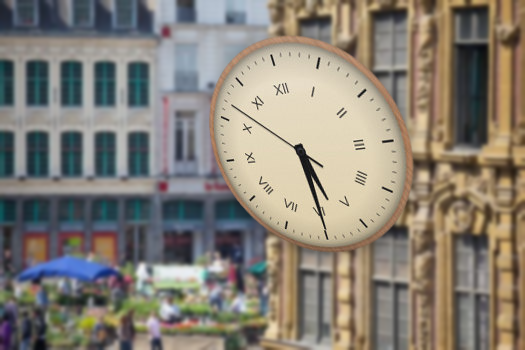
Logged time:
5h29m52s
